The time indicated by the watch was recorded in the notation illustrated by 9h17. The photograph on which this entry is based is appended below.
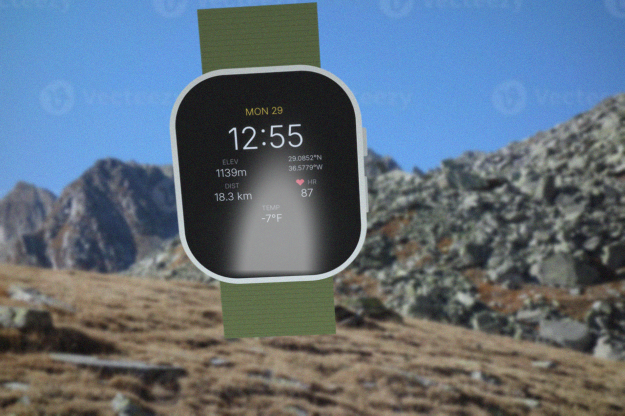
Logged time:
12h55
